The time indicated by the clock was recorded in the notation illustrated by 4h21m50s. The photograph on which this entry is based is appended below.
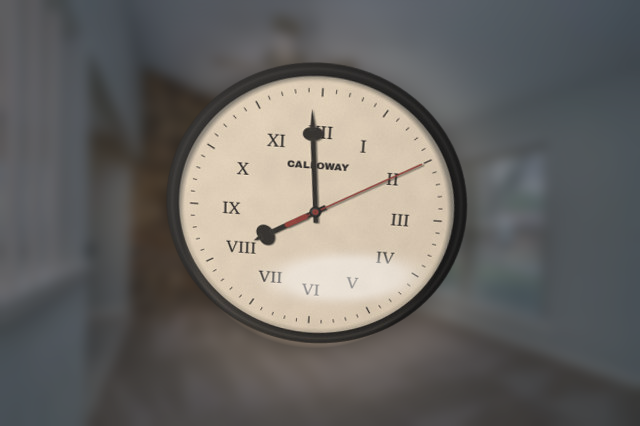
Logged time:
7h59m10s
